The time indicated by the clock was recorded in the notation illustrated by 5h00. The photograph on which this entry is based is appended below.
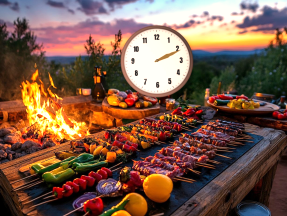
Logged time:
2h11
